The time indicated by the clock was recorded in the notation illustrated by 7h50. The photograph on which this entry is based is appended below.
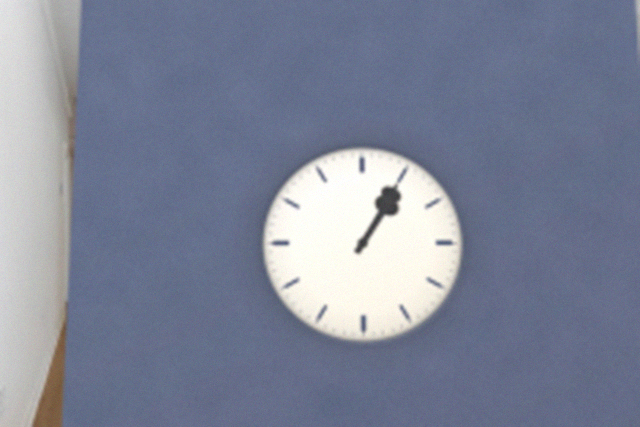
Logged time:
1h05
